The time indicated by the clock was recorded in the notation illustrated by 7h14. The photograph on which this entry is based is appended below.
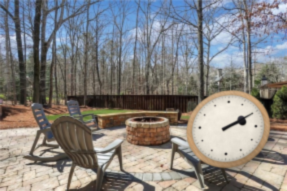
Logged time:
2h10
